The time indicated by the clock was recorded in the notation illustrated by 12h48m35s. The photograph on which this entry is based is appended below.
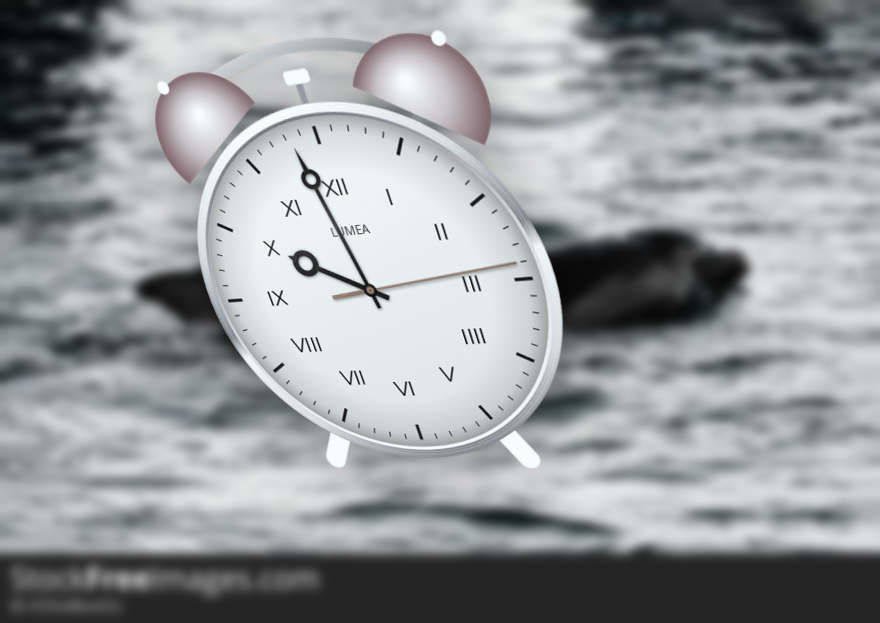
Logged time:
9h58m14s
